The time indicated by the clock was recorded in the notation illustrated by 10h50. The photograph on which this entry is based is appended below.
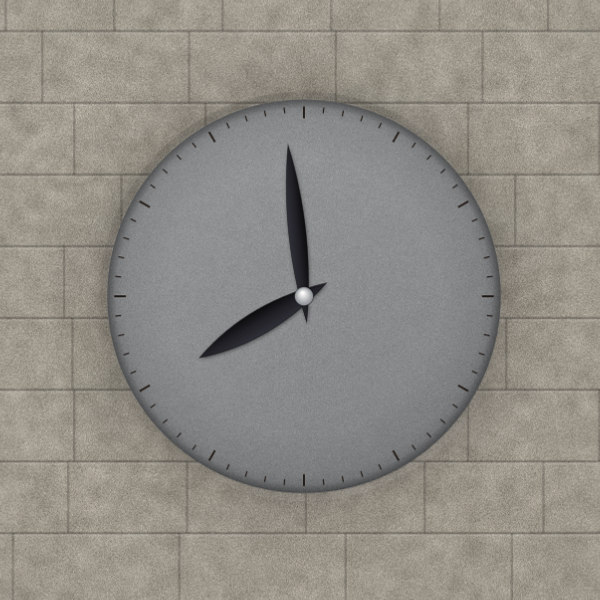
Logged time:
7h59
